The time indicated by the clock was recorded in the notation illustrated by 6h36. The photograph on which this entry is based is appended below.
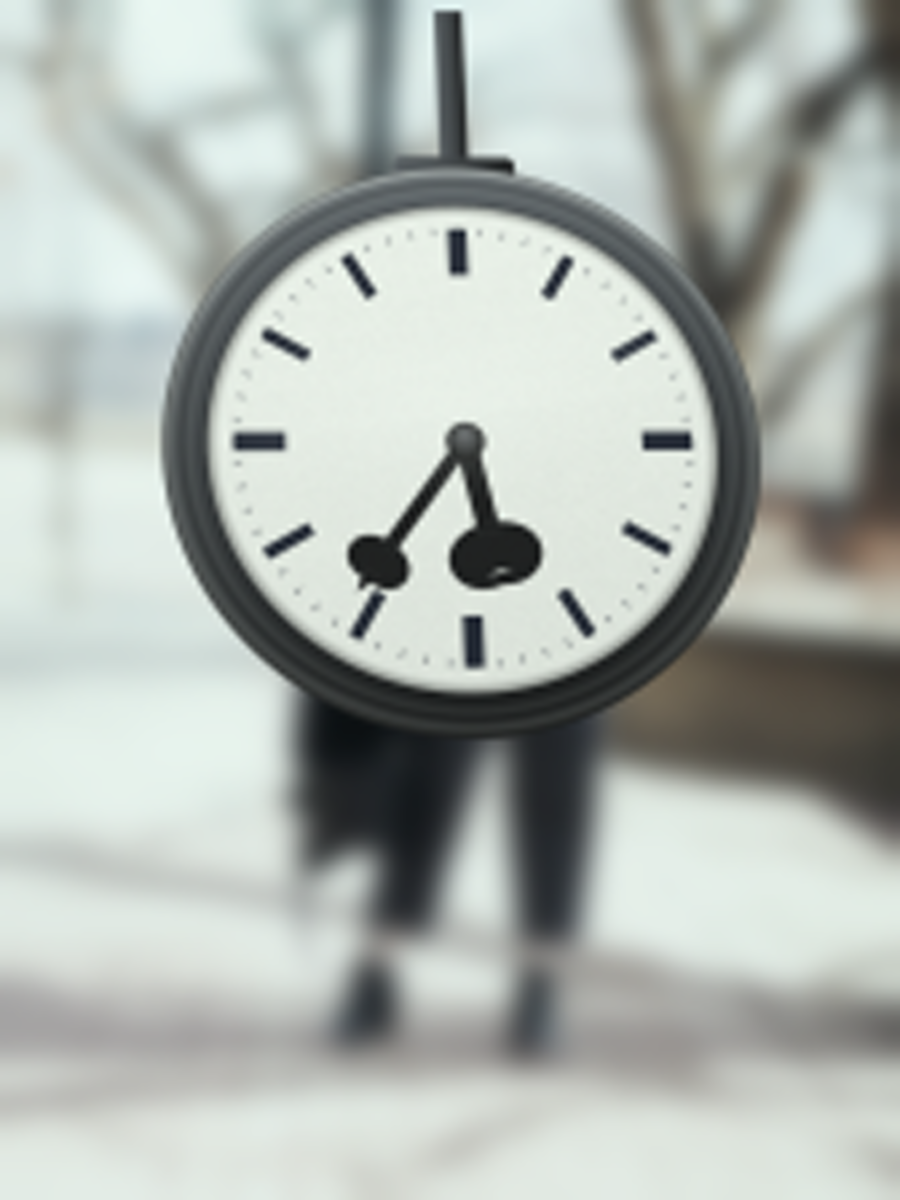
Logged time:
5h36
